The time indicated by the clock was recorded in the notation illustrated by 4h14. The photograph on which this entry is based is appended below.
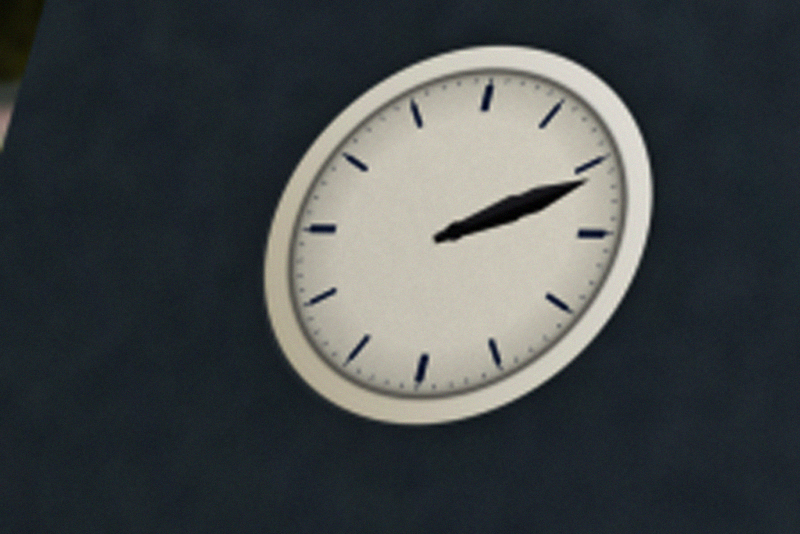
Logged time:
2h11
